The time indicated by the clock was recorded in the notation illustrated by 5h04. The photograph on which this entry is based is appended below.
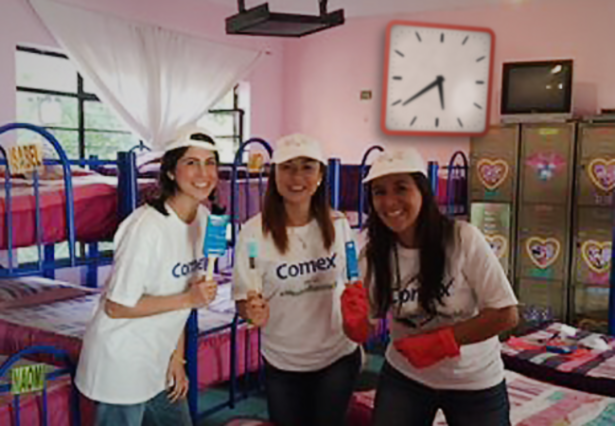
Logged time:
5h39
